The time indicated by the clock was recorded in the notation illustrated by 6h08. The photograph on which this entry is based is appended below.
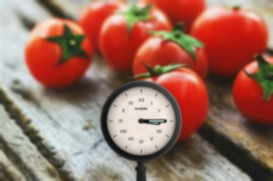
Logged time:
3h15
